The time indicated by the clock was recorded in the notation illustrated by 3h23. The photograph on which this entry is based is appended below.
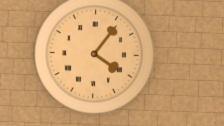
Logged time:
4h06
